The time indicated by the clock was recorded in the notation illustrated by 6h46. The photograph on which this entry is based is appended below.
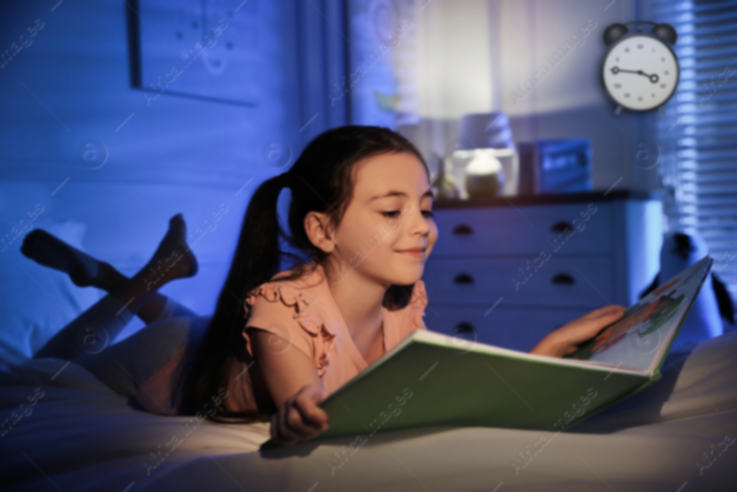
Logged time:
3h46
